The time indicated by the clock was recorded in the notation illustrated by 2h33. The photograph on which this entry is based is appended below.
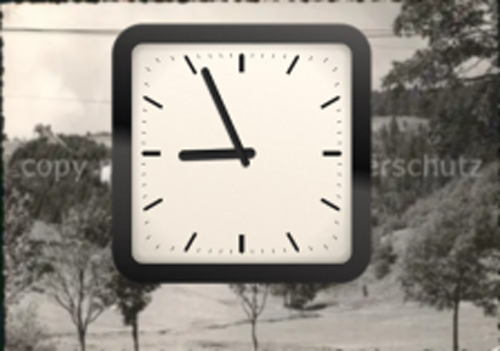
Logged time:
8h56
